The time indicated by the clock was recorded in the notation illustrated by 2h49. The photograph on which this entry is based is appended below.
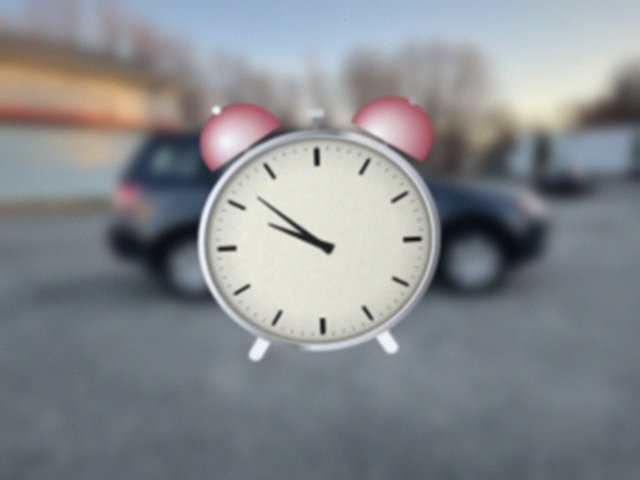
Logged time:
9h52
